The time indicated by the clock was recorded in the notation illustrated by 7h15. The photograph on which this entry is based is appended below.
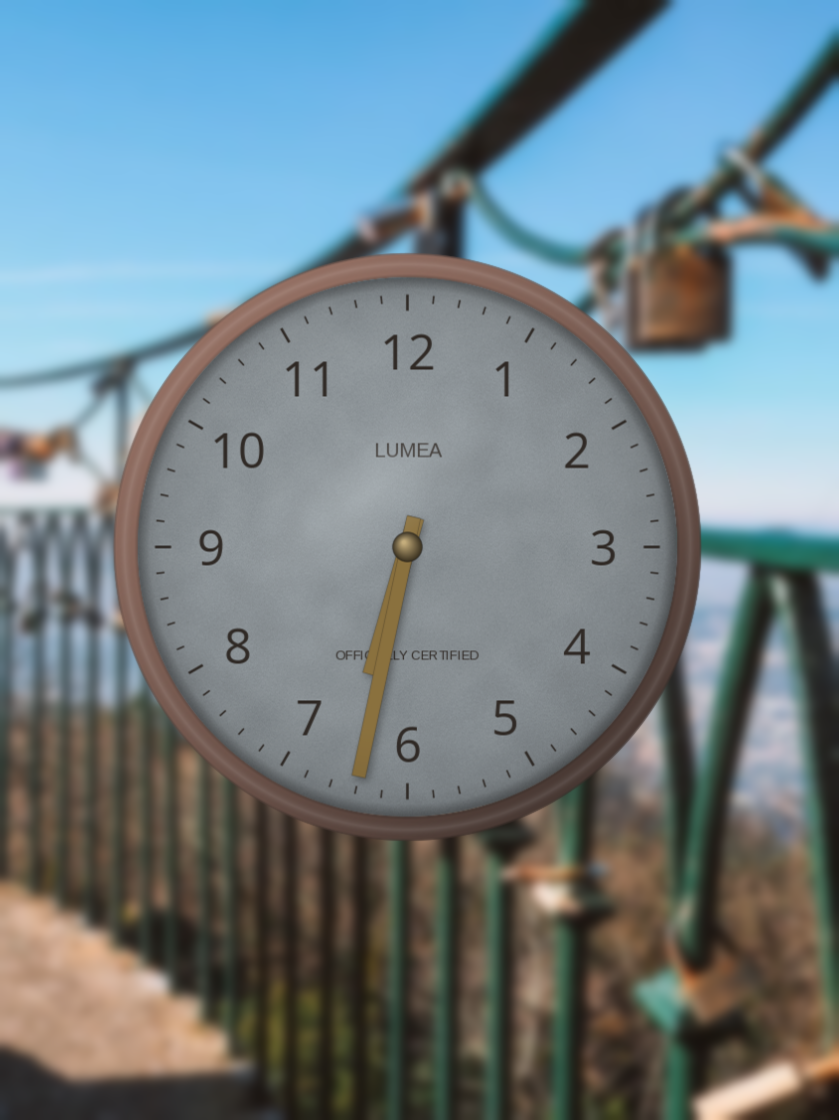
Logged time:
6h32
